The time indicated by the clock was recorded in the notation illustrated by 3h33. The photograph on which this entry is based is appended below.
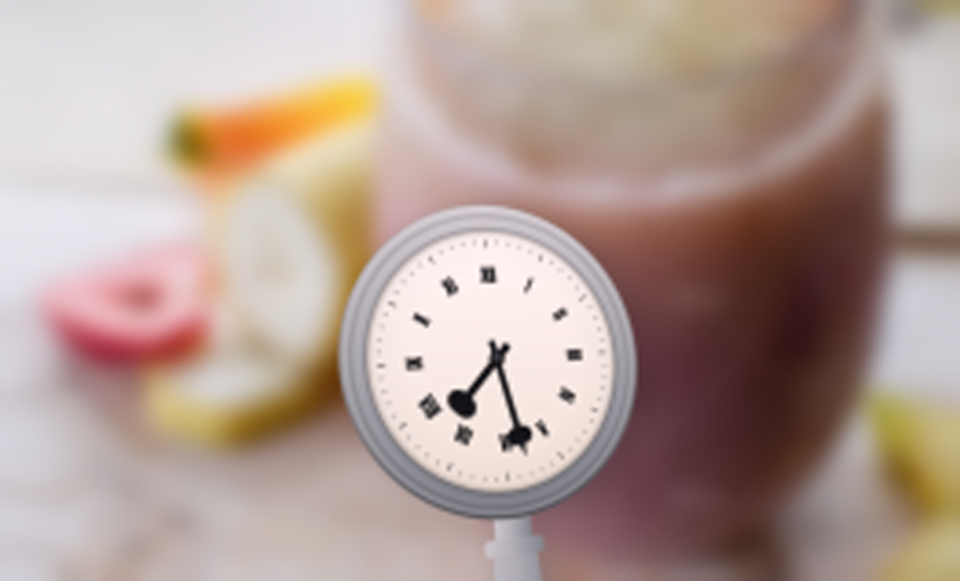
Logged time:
7h28
